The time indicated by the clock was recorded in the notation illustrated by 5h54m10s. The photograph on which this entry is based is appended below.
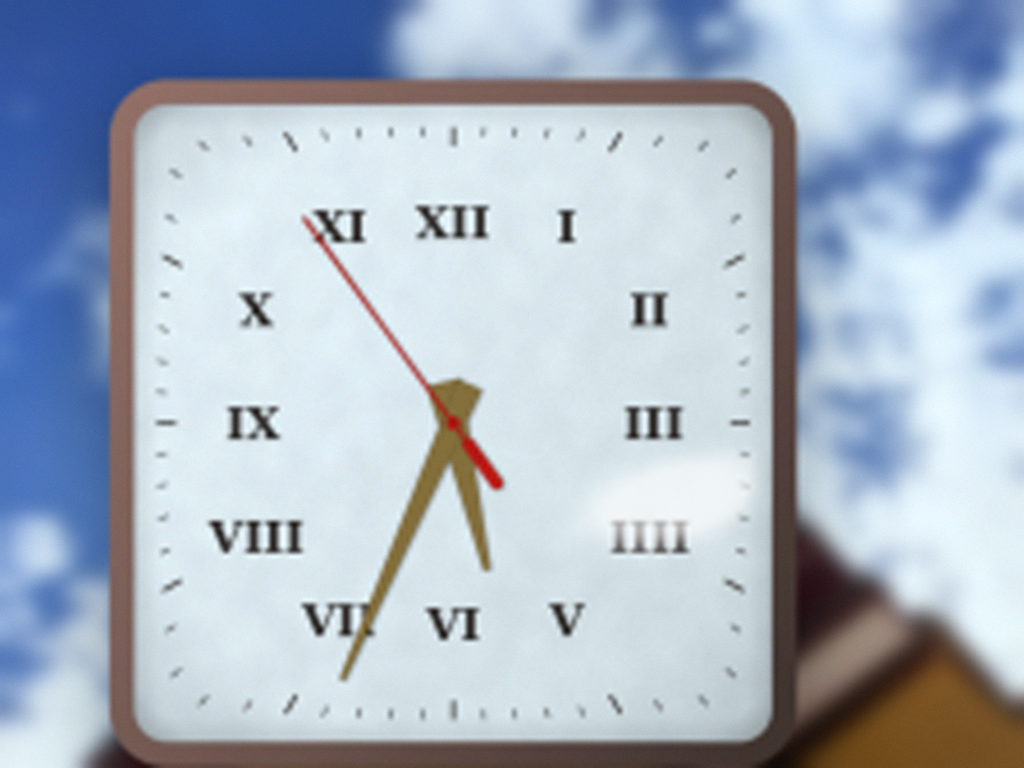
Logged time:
5h33m54s
